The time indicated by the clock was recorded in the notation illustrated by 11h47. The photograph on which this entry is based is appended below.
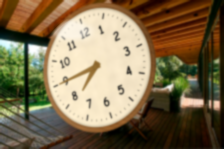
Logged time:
7h45
